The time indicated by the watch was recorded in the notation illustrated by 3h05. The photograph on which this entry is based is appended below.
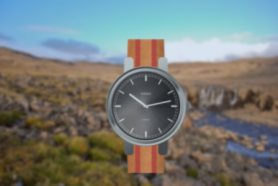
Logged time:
10h13
